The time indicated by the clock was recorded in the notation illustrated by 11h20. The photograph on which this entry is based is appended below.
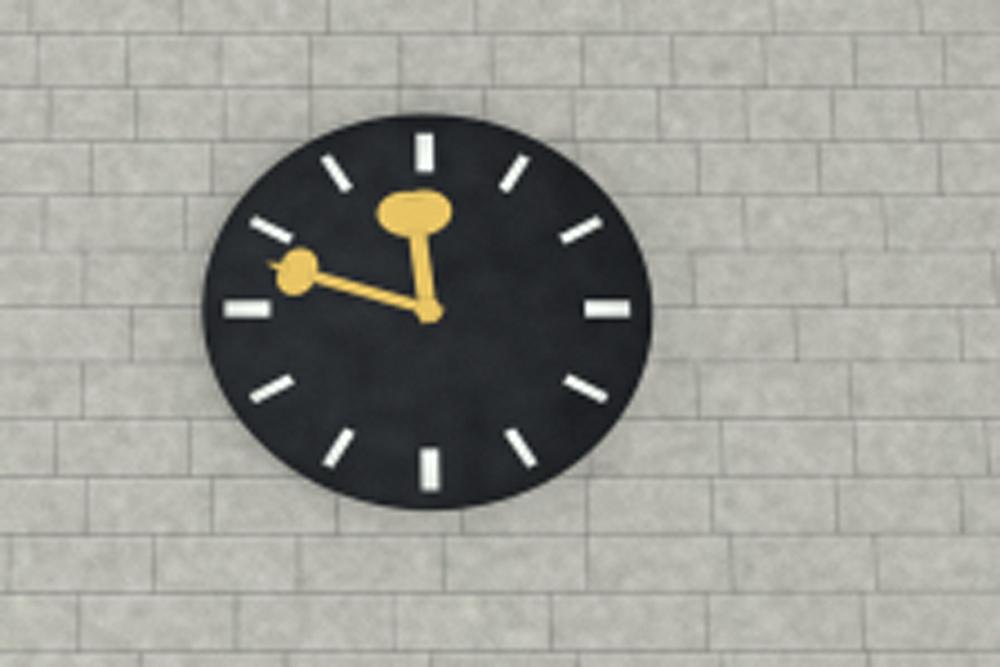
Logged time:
11h48
